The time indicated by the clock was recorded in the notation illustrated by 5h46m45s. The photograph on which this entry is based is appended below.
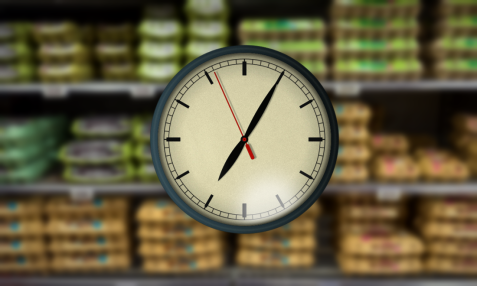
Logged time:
7h04m56s
